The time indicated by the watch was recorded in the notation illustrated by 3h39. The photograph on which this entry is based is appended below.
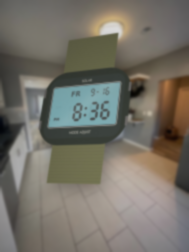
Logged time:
8h36
